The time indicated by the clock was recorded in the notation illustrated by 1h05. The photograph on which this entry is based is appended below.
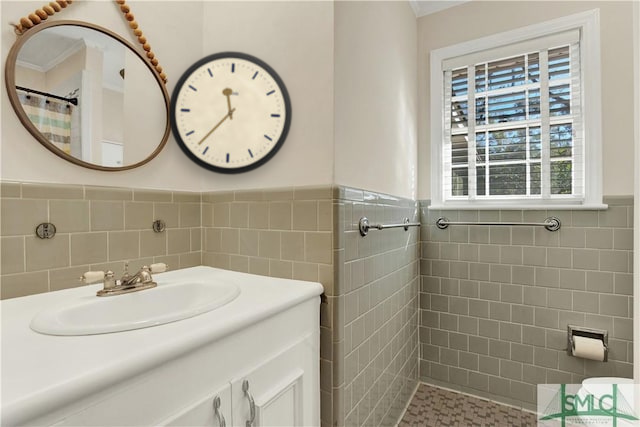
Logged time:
11h37
